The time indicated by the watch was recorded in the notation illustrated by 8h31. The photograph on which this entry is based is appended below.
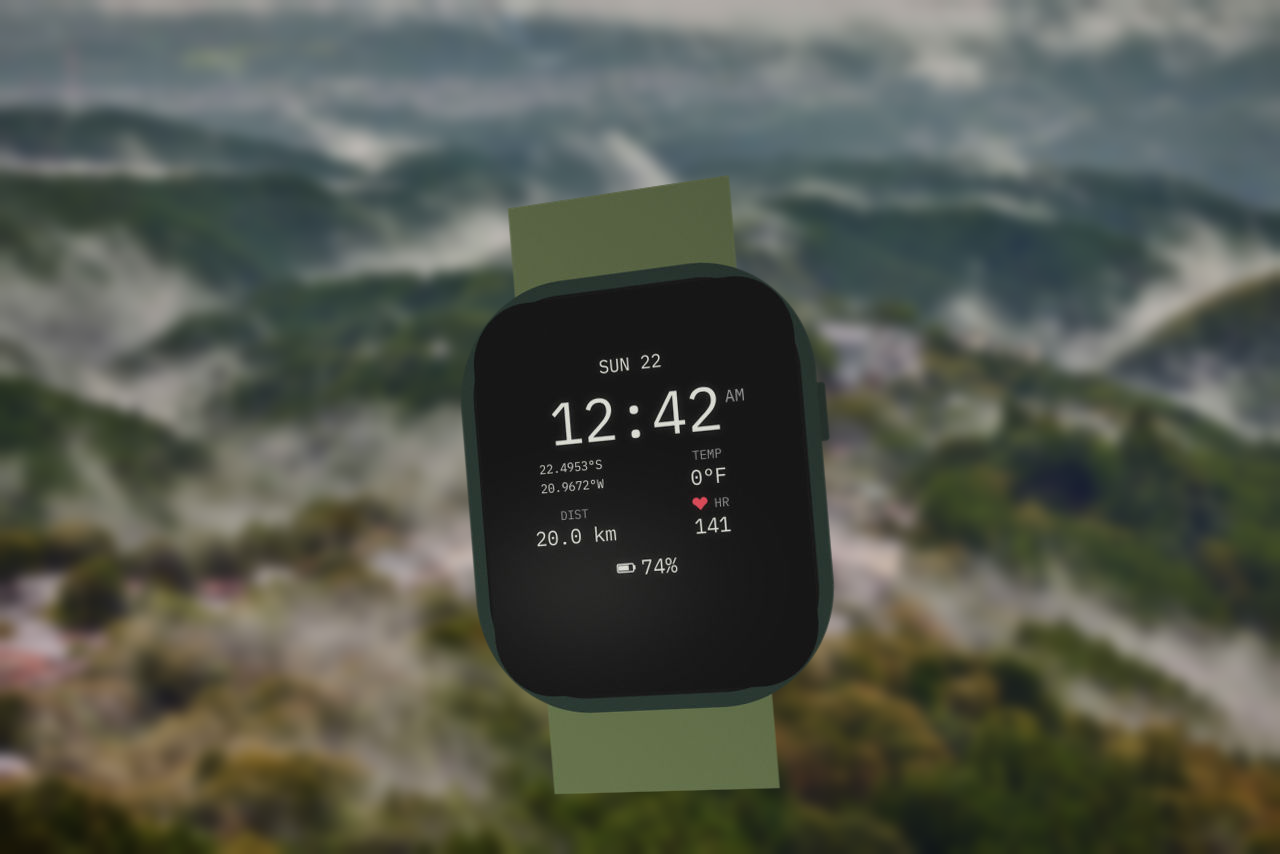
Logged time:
12h42
